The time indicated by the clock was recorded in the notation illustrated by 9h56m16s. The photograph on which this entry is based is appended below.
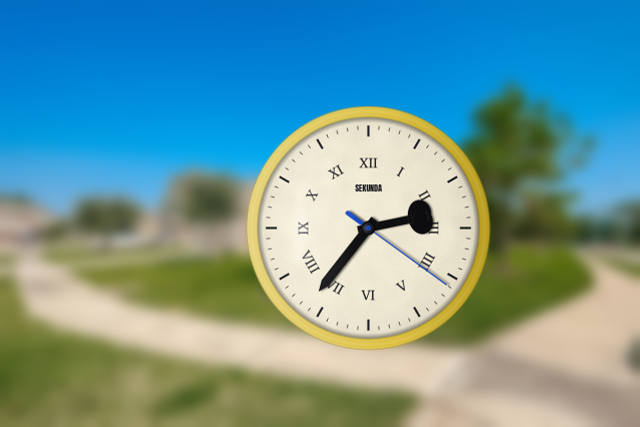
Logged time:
2h36m21s
